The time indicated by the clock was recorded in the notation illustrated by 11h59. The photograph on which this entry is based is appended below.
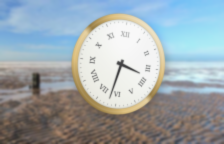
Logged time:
3h32
